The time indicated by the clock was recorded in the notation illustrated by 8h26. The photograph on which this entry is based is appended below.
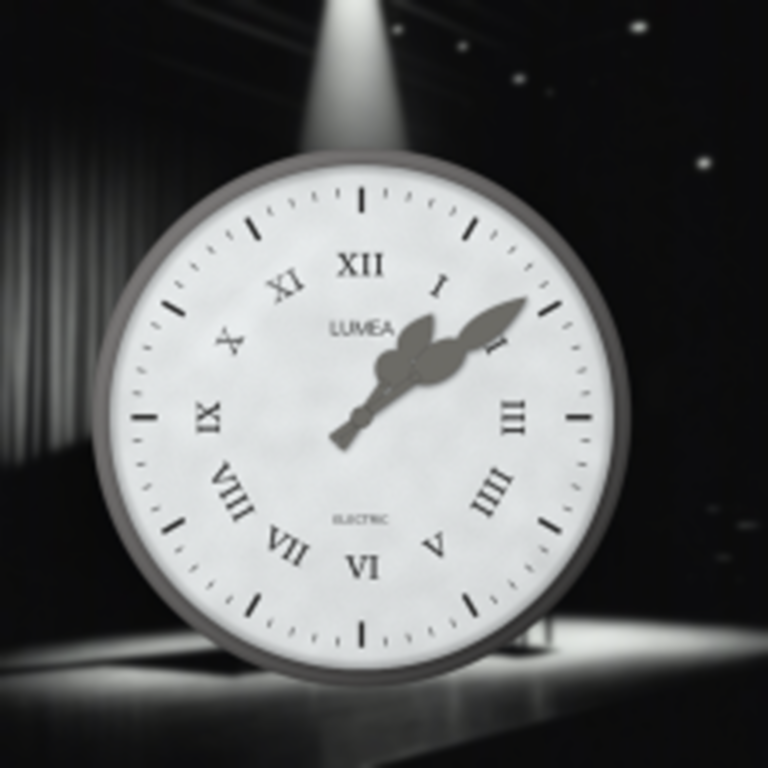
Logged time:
1h09
